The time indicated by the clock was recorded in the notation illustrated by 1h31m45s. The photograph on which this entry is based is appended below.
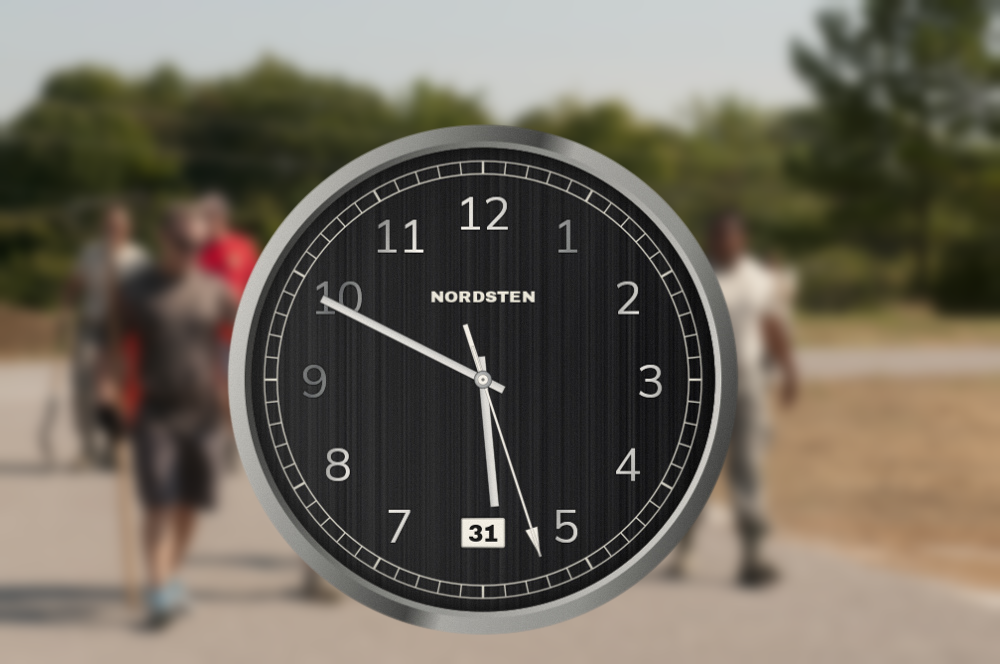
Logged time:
5h49m27s
